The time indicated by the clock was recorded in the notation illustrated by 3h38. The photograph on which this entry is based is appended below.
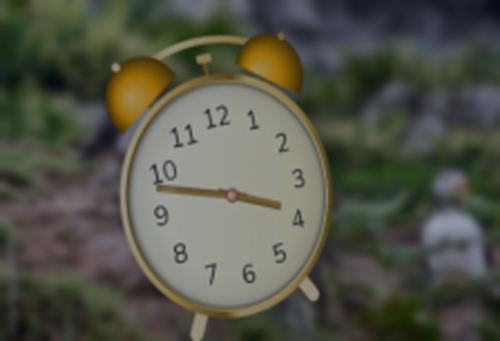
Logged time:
3h48
